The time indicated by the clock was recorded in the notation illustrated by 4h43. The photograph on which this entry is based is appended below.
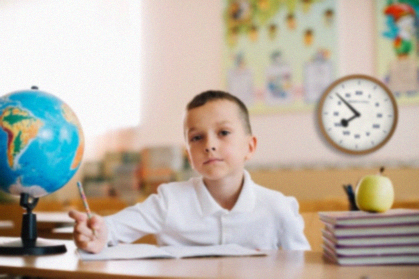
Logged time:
7h52
